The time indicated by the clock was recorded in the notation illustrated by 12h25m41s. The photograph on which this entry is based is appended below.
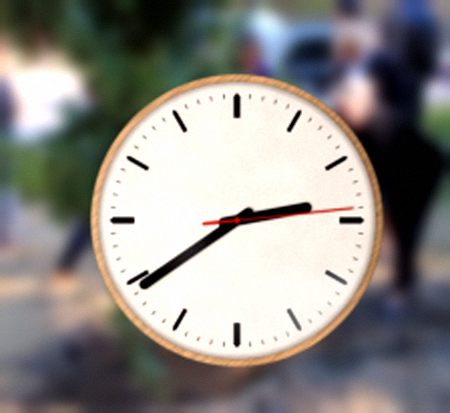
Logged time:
2h39m14s
